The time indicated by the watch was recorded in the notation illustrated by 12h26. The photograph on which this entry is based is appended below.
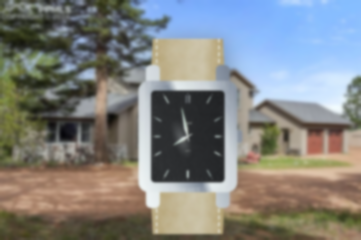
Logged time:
7h58
